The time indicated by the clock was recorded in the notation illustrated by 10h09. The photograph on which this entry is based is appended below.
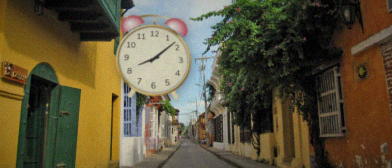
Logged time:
8h08
